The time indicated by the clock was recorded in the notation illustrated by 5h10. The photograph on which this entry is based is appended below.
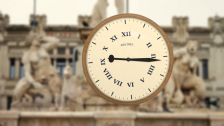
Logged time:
9h16
